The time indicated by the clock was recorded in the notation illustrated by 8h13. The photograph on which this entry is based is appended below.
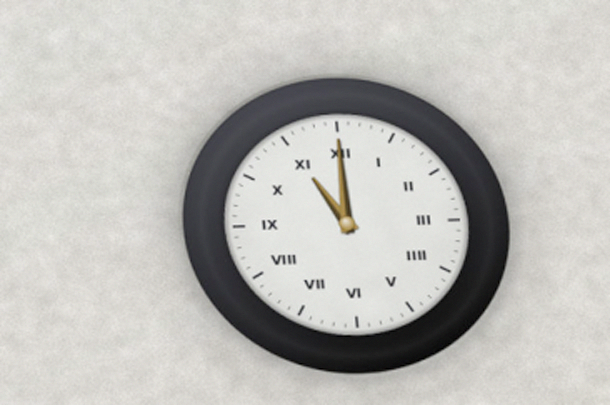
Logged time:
11h00
